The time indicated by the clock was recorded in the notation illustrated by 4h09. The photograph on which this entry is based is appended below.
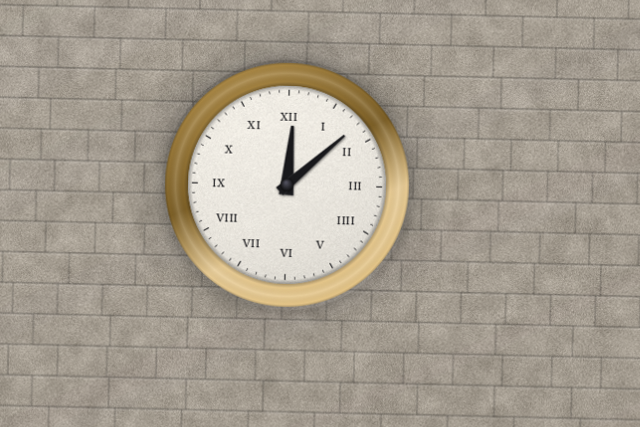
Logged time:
12h08
